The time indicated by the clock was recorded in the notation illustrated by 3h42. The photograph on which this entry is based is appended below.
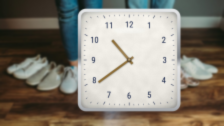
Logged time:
10h39
